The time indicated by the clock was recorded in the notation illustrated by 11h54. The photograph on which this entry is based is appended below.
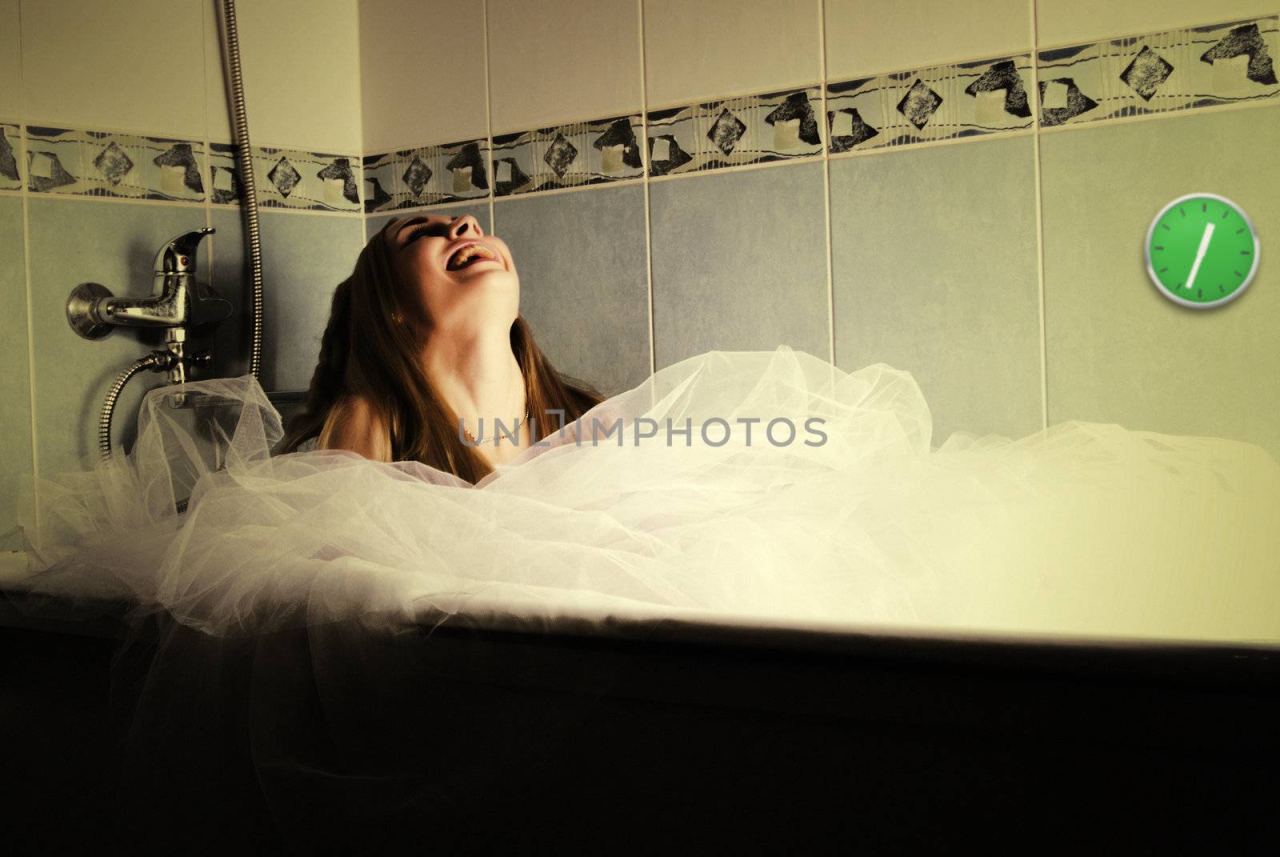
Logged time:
12h33
